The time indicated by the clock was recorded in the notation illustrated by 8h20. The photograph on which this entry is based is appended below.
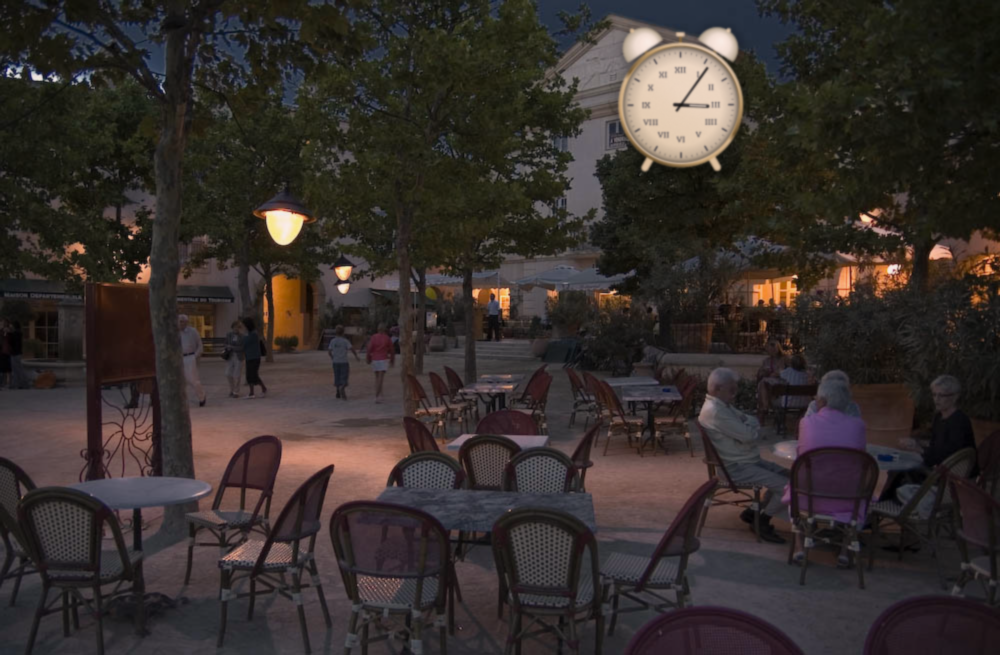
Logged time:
3h06
